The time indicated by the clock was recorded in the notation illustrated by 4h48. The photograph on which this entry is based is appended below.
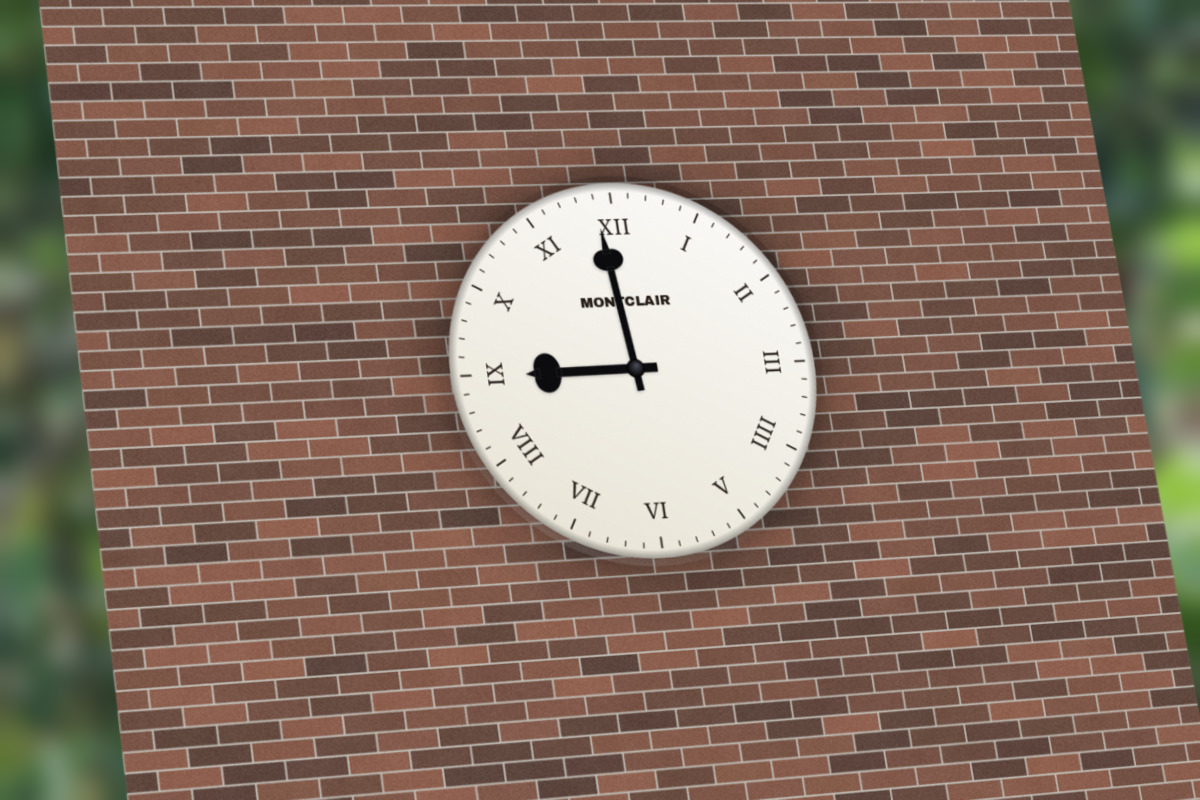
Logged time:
8h59
